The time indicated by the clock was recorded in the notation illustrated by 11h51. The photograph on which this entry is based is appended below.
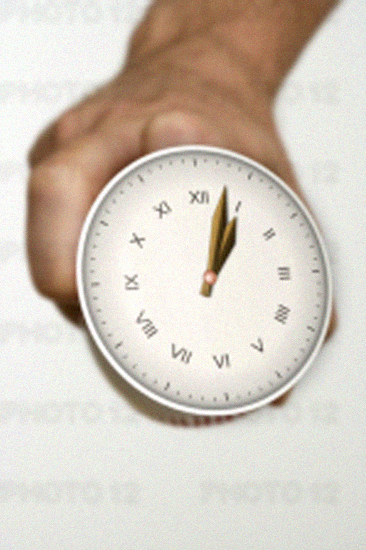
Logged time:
1h03
